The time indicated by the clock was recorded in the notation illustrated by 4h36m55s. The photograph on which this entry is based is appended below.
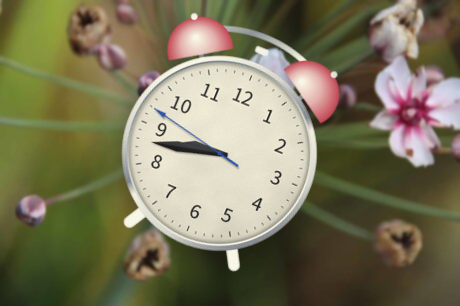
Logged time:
8h42m47s
